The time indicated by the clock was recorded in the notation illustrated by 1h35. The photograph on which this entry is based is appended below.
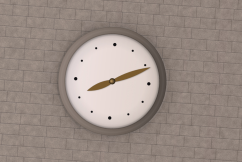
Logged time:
8h11
